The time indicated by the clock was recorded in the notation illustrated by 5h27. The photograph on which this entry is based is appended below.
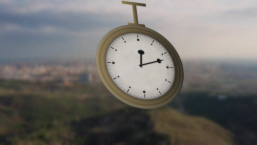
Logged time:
12h12
